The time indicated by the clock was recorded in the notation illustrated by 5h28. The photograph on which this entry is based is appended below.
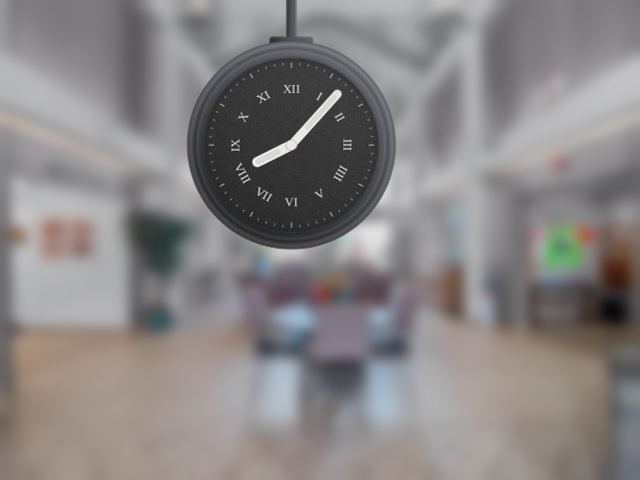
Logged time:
8h07
